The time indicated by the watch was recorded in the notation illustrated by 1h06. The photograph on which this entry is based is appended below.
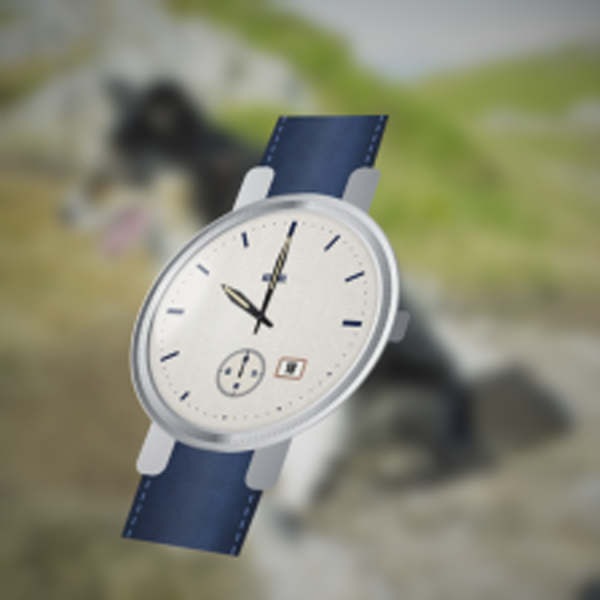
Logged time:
10h00
